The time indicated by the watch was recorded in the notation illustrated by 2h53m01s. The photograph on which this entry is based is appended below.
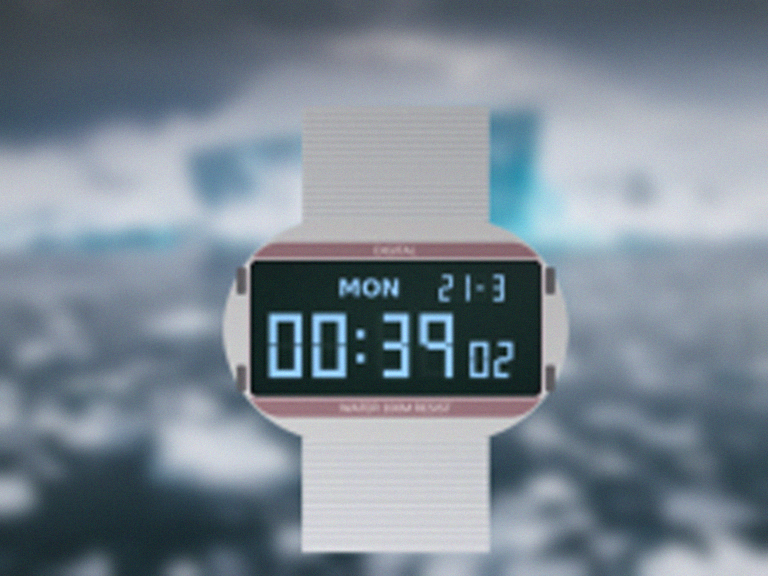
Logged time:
0h39m02s
